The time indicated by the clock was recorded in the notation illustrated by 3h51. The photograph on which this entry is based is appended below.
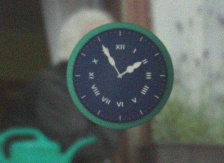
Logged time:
1h55
